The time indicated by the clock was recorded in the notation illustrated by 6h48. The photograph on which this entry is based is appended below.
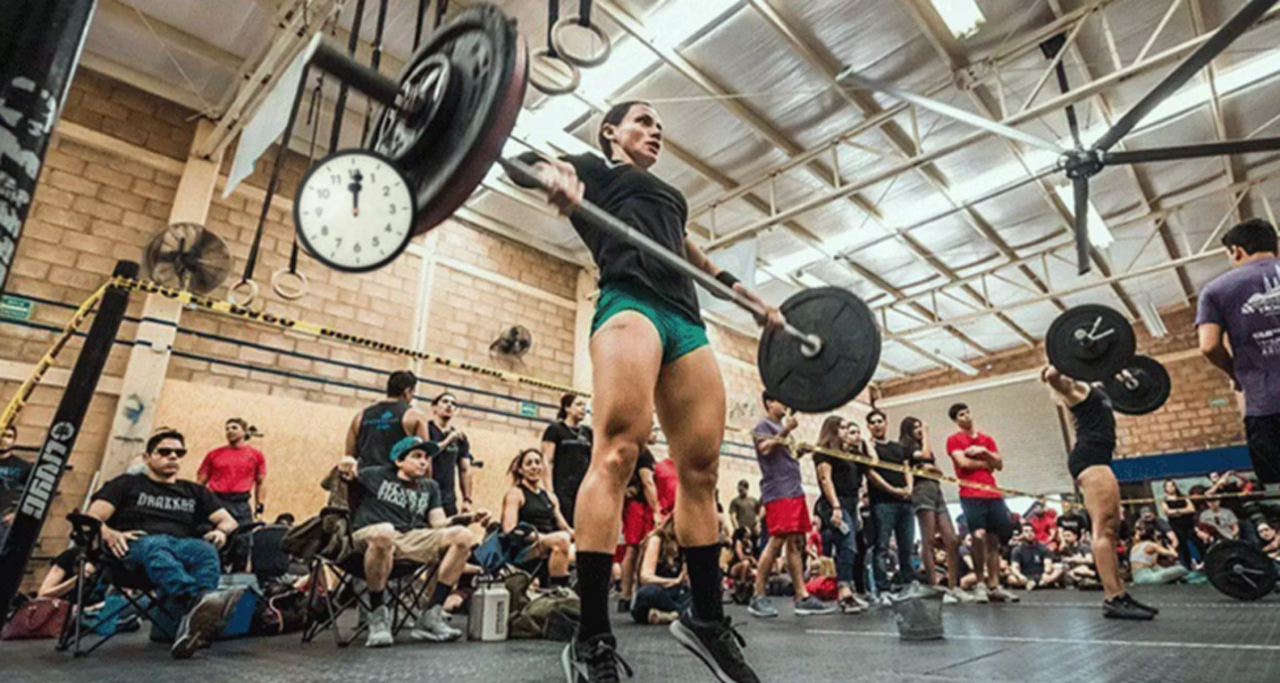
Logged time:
12h01
